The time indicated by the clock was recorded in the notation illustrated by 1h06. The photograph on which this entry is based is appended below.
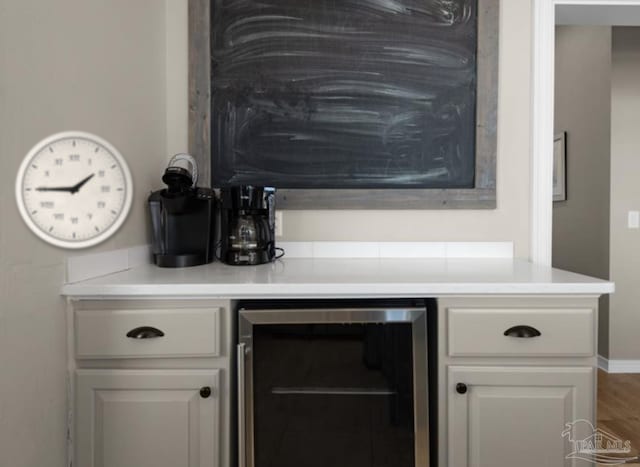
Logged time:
1h45
